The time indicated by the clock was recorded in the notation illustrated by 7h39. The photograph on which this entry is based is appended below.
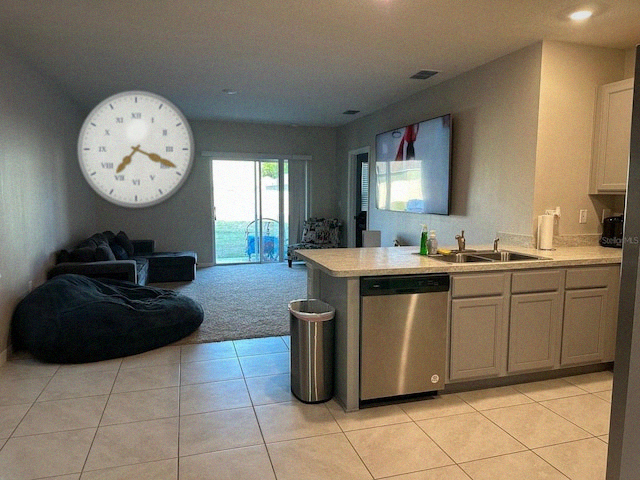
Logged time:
7h19
